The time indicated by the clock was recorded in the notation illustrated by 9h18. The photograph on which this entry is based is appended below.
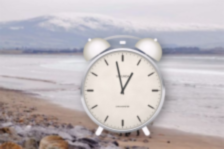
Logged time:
12h58
